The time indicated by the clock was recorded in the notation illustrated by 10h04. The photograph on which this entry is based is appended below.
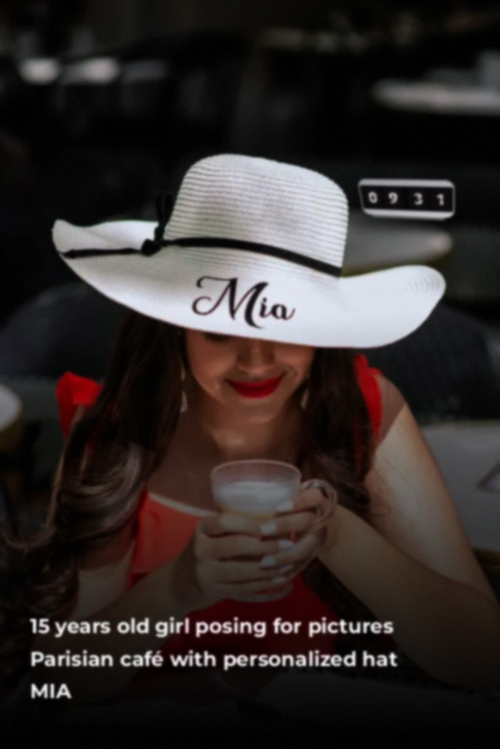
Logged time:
9h31
